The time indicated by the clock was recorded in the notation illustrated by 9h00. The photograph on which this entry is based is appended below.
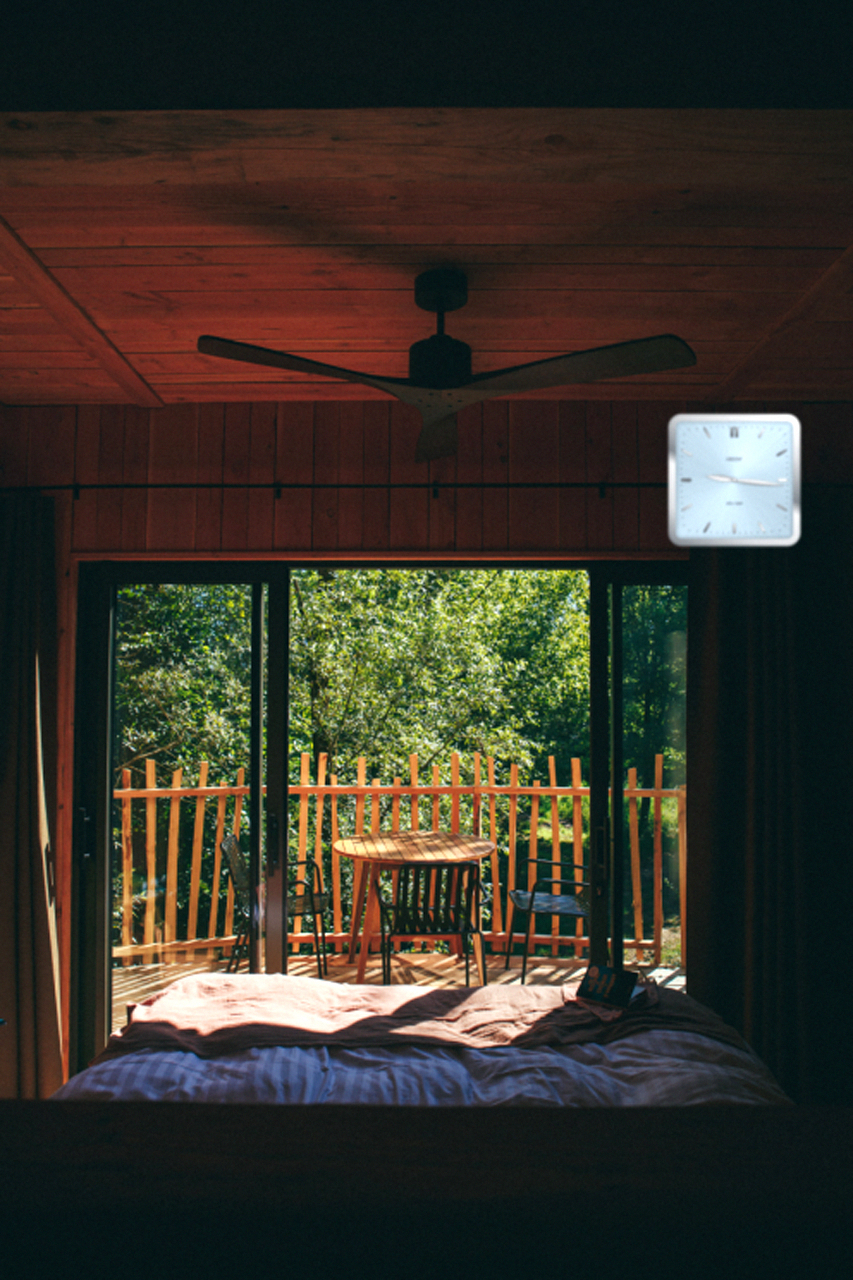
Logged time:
9h16
